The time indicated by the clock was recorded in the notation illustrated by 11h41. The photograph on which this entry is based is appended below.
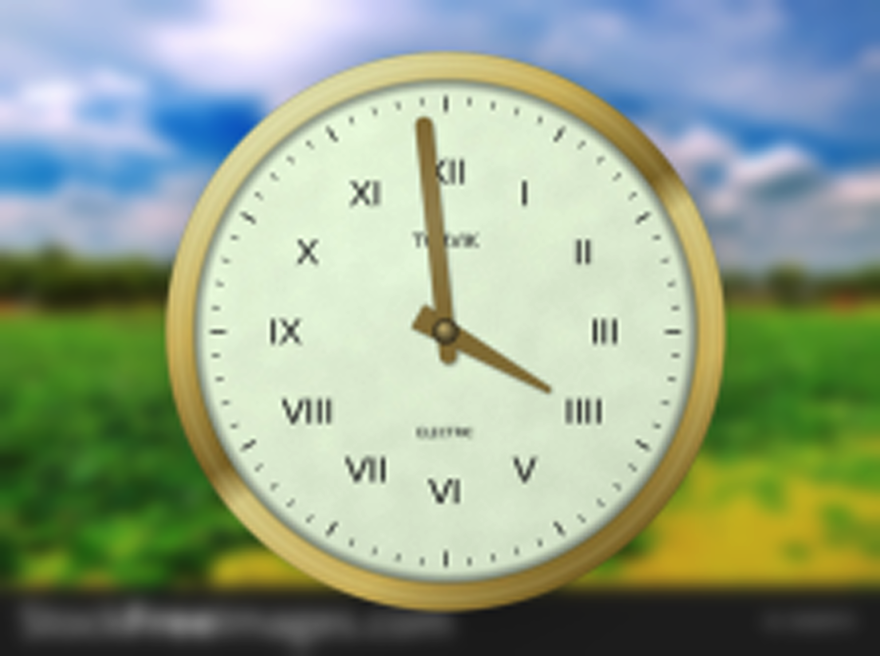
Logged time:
3h59
